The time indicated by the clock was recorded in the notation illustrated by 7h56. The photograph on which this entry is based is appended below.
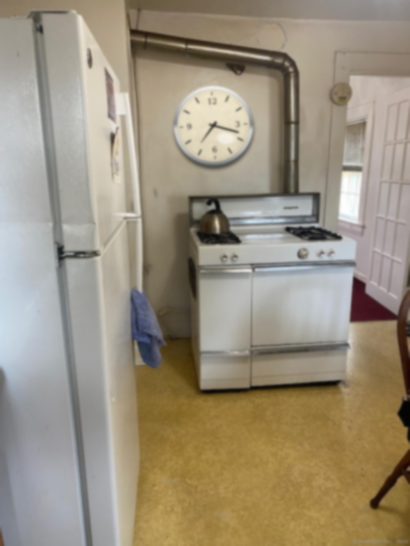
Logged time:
7h18
